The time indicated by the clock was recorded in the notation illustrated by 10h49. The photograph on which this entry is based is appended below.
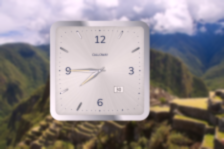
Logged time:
7h45
